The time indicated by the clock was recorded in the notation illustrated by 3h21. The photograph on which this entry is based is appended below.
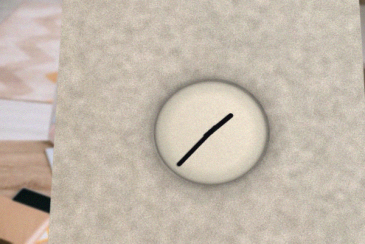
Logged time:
1h37
